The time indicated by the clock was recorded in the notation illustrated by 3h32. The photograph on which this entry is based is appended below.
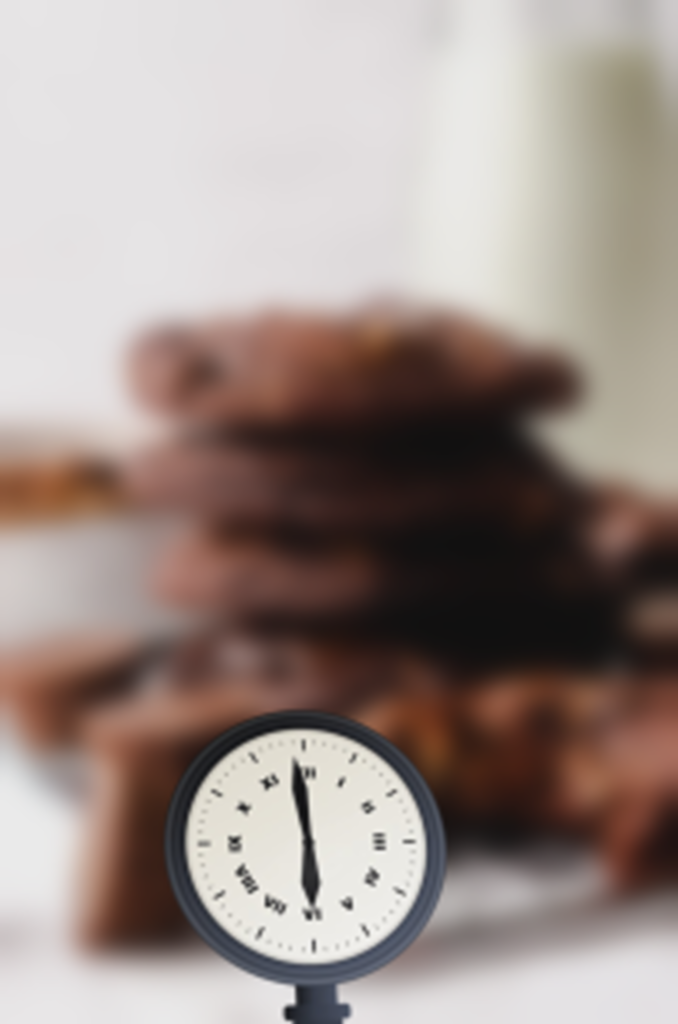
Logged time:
5h59
